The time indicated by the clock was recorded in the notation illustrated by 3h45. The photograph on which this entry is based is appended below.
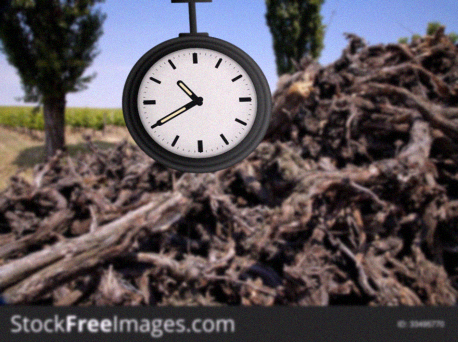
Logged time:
10h40
